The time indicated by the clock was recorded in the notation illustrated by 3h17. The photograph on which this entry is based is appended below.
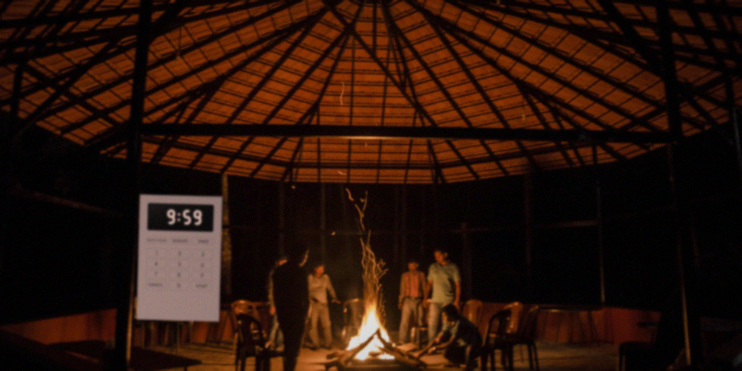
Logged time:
9h59
